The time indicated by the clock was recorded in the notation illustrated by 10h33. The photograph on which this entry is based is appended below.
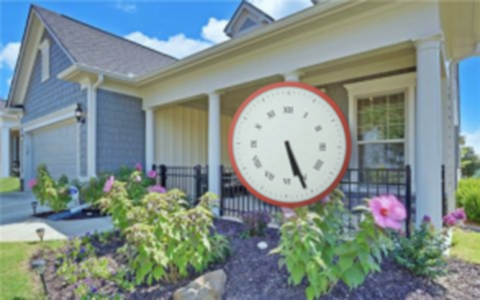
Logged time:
5h26
